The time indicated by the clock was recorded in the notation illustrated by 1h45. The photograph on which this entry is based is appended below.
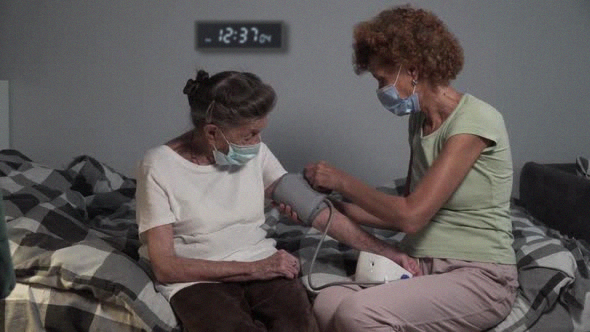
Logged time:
12h37
